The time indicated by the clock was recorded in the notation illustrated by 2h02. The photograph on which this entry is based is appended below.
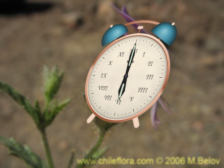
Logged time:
6h00
